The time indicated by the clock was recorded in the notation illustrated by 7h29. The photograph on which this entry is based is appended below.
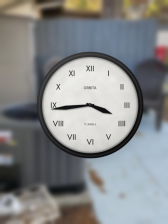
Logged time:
3h44
